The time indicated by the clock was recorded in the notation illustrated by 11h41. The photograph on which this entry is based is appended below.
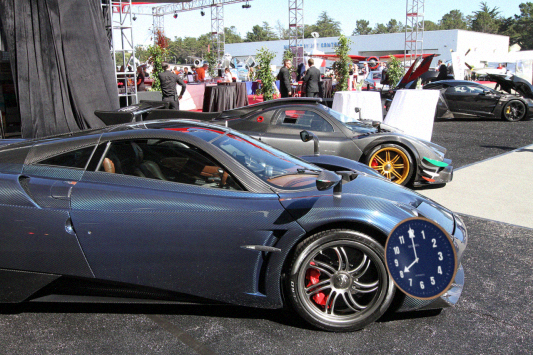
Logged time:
8h00
